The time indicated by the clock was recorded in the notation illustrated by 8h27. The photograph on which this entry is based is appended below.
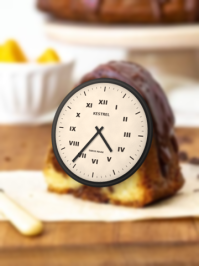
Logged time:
4h36
